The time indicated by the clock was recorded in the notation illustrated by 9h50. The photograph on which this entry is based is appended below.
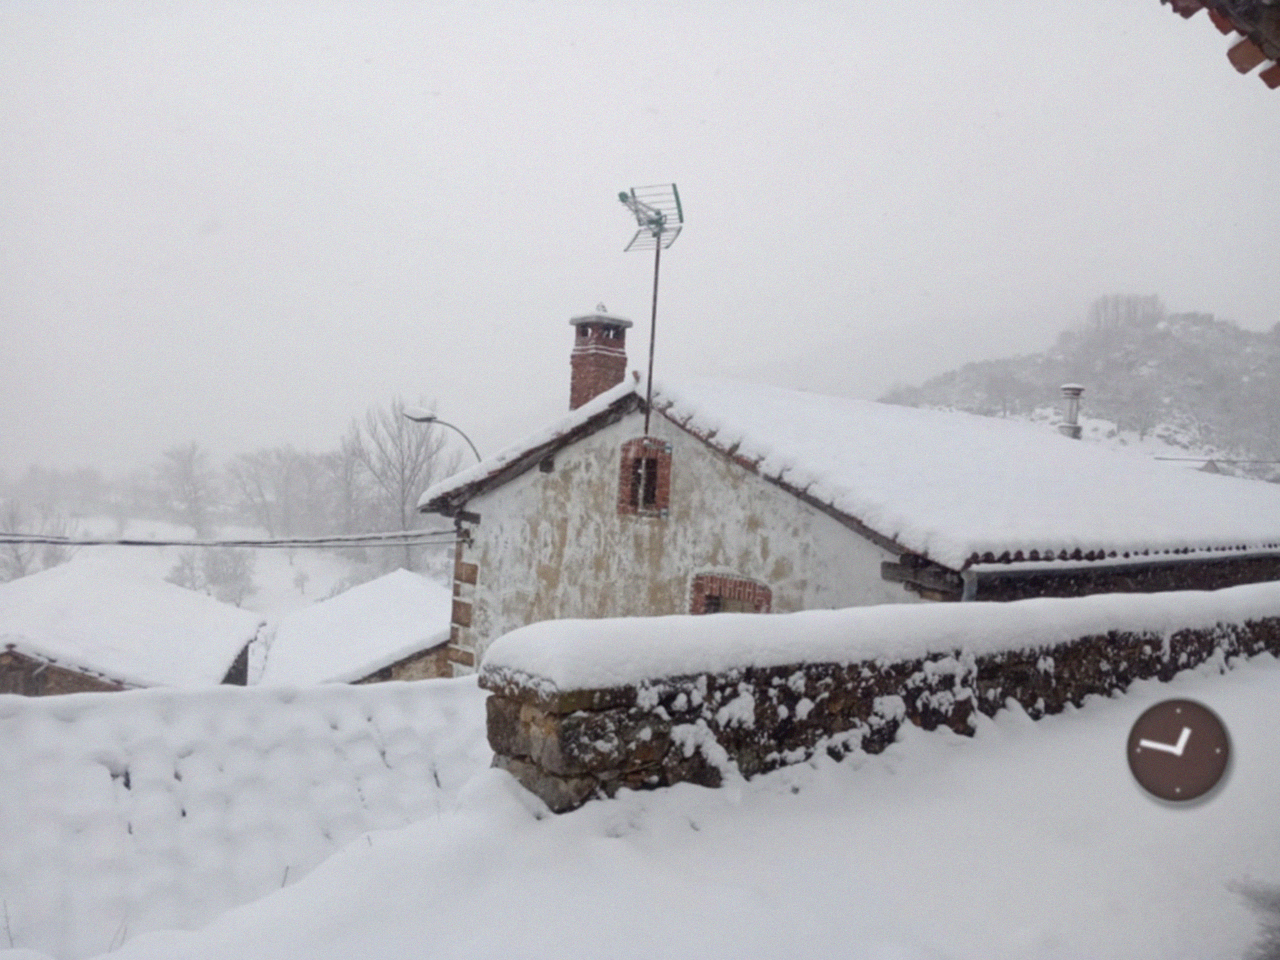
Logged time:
12h47
